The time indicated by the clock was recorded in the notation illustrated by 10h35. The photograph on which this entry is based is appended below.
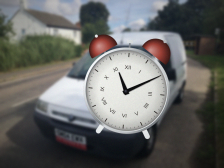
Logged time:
11h10
